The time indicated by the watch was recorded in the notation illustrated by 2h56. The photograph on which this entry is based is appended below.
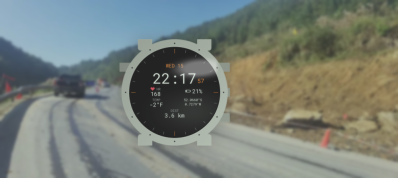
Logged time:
22h17
